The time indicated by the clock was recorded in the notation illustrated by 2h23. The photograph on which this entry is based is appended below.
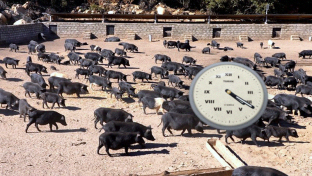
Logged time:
4h21
